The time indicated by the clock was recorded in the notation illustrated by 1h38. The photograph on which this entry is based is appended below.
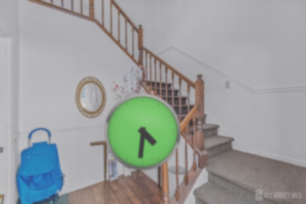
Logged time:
4h31
